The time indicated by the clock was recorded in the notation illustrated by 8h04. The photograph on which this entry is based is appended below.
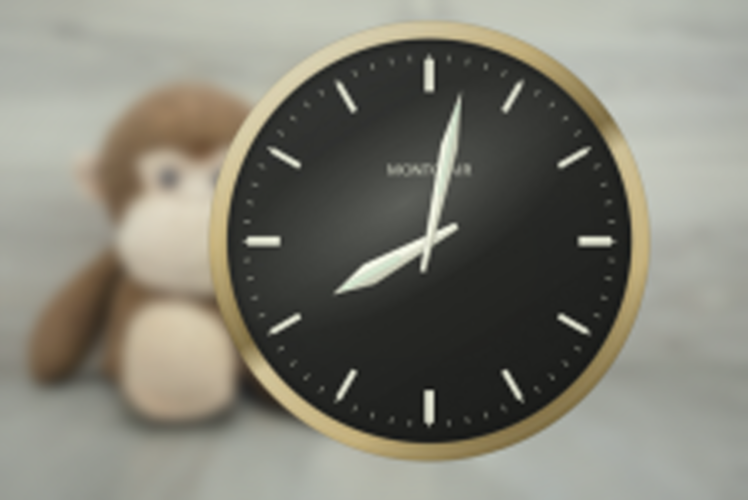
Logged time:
8h02
